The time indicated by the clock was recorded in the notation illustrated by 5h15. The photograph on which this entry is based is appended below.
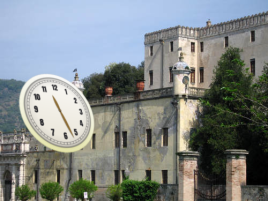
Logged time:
11h27
